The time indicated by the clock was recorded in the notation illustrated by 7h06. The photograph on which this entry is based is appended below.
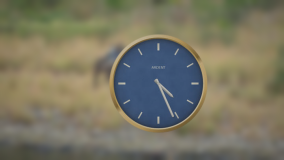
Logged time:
4h26
